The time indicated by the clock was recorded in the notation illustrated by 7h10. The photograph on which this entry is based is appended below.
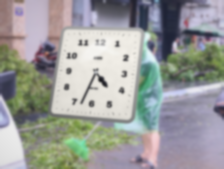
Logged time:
4h33
